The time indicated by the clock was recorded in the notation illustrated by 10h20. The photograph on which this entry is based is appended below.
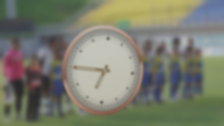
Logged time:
6h45
